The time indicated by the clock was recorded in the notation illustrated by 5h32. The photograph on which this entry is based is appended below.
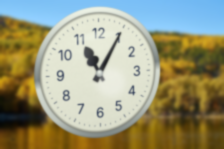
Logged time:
11h05
